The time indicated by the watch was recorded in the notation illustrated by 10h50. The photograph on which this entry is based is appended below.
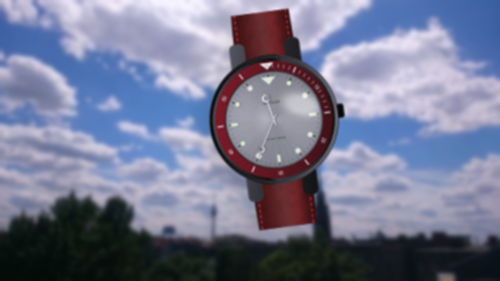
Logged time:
11h35
